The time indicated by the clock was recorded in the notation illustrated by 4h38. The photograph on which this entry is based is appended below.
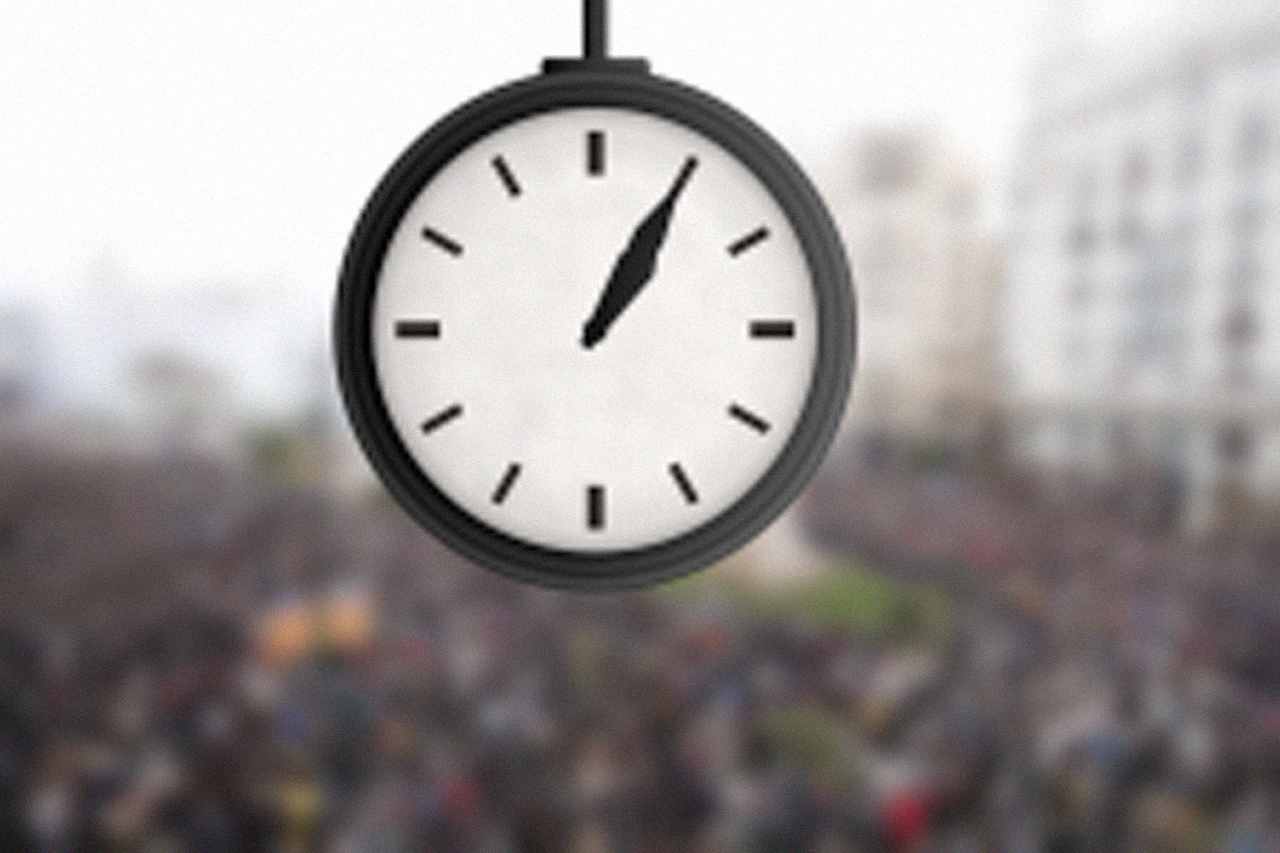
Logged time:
1h05
